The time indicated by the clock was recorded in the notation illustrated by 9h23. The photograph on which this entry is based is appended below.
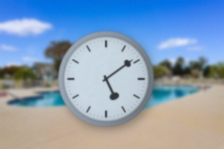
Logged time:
5h09
